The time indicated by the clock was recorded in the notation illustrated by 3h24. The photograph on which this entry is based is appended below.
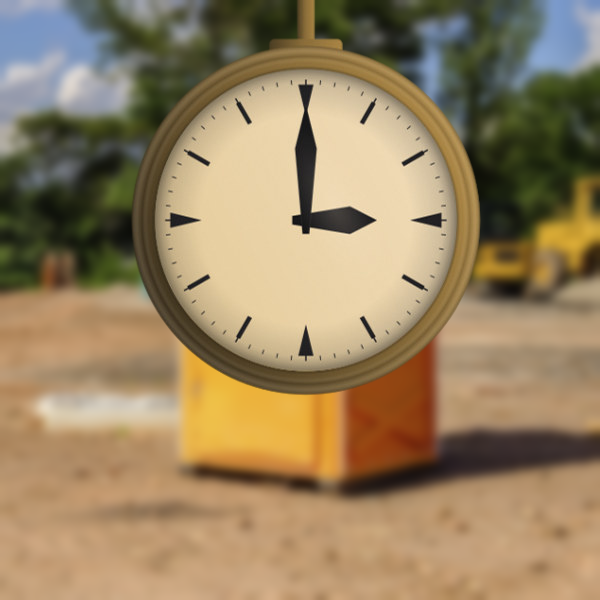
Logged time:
3h00
